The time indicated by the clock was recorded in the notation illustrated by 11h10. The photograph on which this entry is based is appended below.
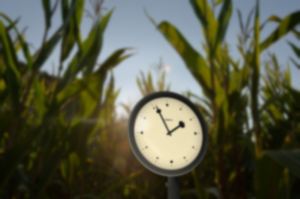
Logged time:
1h56
